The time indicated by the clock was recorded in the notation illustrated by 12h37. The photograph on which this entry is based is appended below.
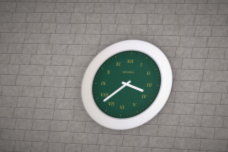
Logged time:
3h38
